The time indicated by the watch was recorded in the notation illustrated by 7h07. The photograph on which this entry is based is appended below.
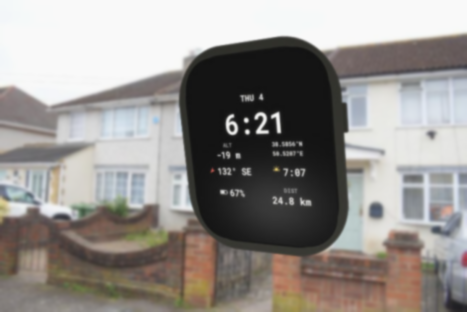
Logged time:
6h21
